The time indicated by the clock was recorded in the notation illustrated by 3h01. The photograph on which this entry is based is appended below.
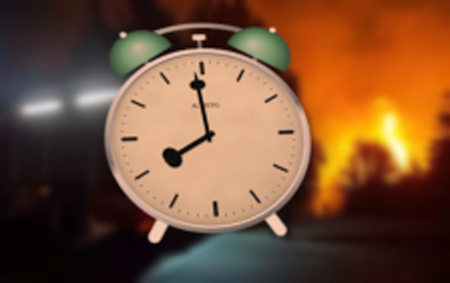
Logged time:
7h59
